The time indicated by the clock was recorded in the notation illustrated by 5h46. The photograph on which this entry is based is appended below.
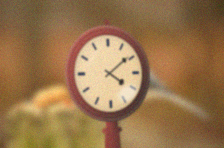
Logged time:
4h09
